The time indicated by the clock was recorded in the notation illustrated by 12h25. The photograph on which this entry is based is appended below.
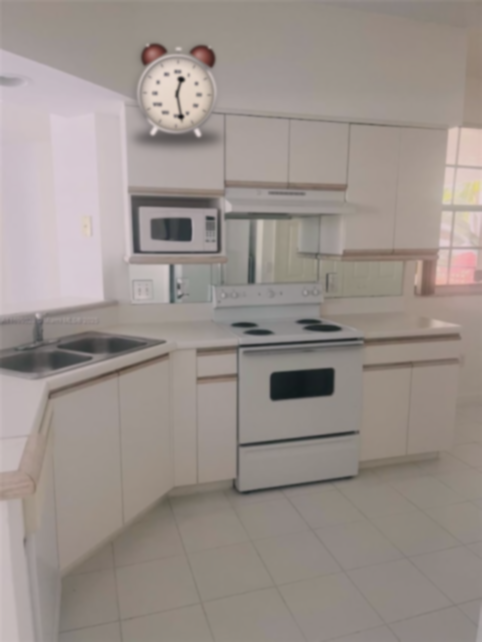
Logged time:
12h28
